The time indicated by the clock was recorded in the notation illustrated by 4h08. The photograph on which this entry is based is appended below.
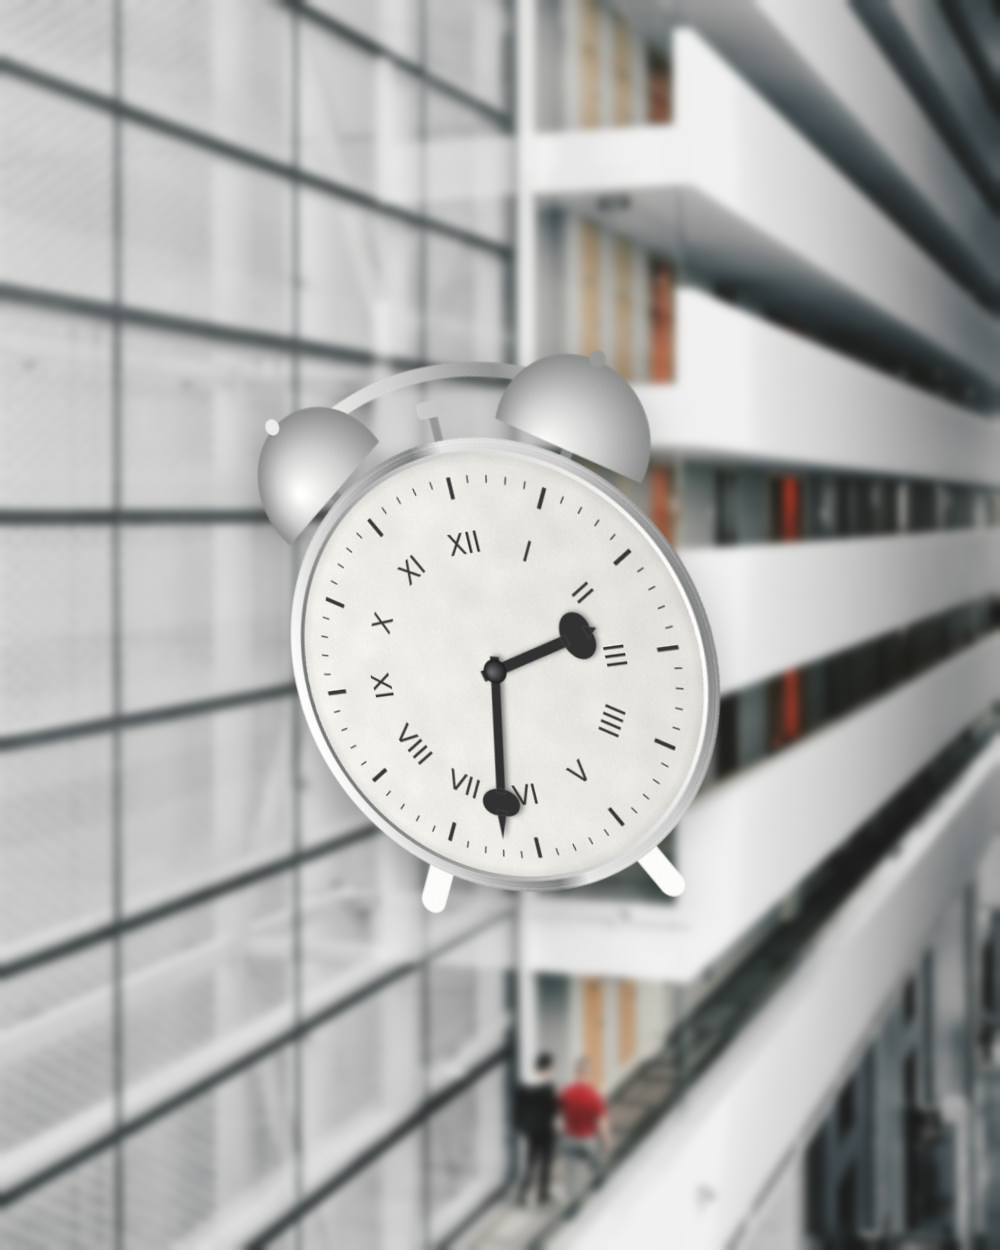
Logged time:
2h32
